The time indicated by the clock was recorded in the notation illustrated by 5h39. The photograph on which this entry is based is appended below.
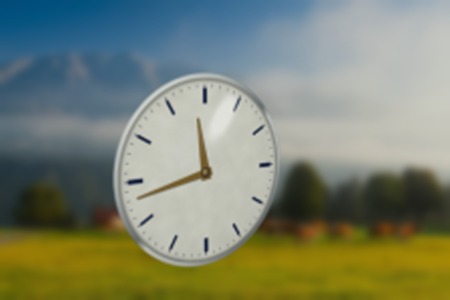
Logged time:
11h43
